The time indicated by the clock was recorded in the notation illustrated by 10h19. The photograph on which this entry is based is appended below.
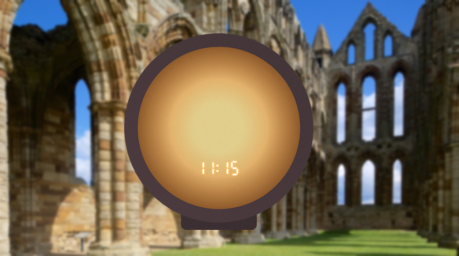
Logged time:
11h15
